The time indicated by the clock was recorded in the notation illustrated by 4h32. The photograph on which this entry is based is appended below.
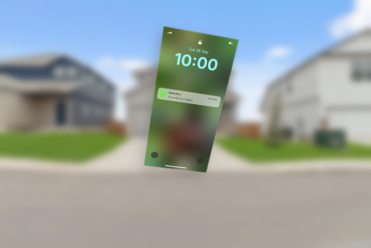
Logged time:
10h00
